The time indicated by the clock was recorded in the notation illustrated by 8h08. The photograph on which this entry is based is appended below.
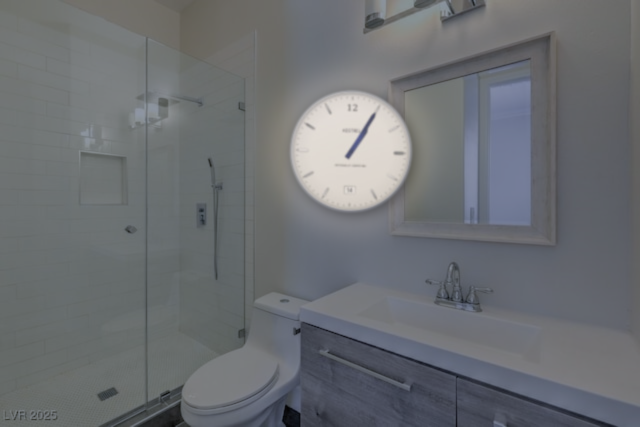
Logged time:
1h05
